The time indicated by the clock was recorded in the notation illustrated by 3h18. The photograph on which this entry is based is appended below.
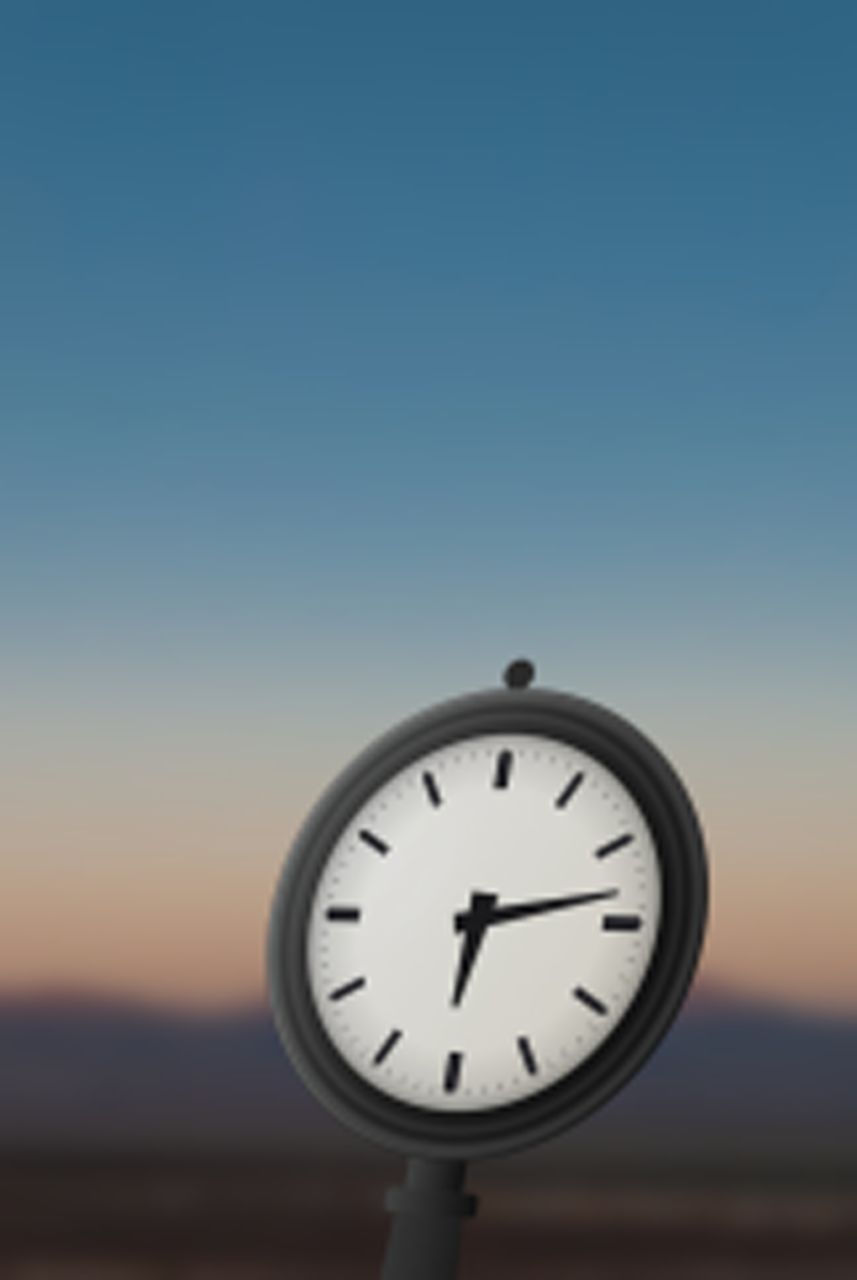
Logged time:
6h13
